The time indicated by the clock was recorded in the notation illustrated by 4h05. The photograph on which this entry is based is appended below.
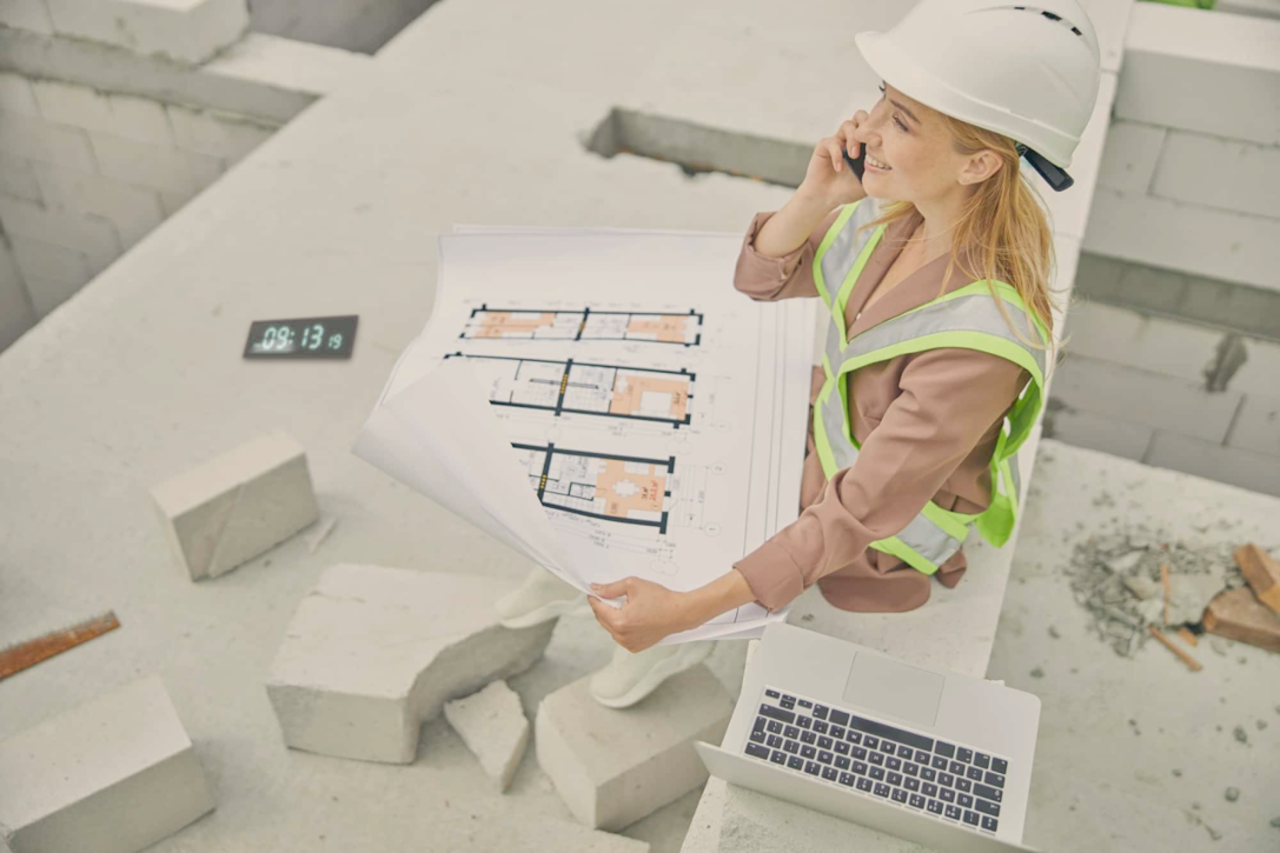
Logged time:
9h13
